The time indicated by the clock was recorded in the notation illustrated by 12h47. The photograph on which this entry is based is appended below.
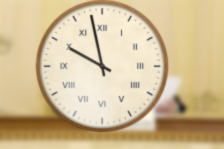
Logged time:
9h58
